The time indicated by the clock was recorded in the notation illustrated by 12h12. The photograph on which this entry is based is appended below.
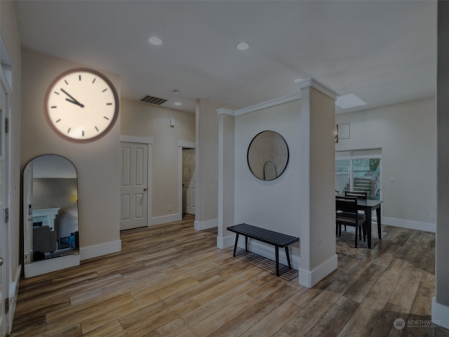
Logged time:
9h52
